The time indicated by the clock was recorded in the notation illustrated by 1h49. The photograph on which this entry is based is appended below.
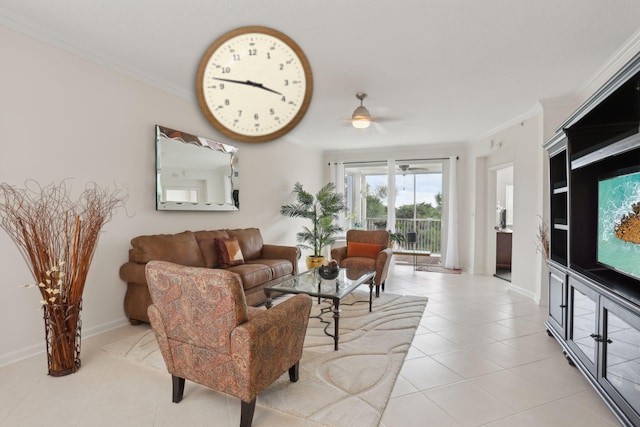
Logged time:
3h47
